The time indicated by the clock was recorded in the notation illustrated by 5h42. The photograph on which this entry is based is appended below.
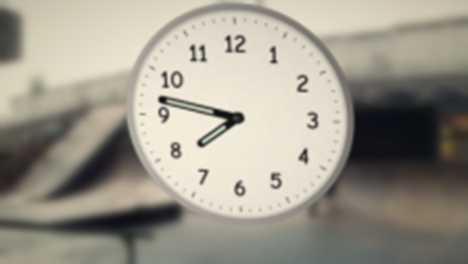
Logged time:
7h47
